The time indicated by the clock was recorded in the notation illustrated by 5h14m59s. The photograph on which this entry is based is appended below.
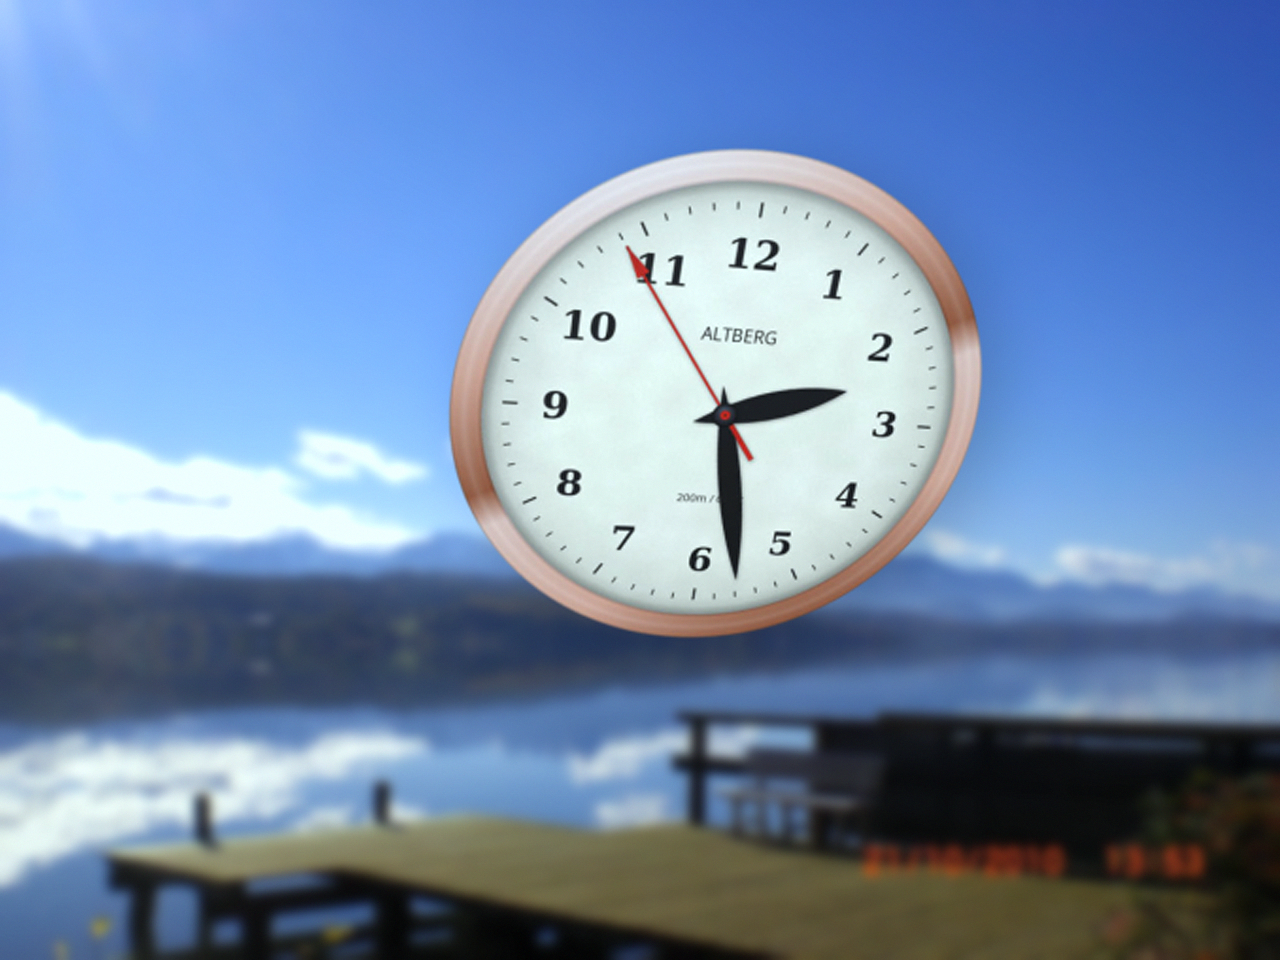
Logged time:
2h27m54s
